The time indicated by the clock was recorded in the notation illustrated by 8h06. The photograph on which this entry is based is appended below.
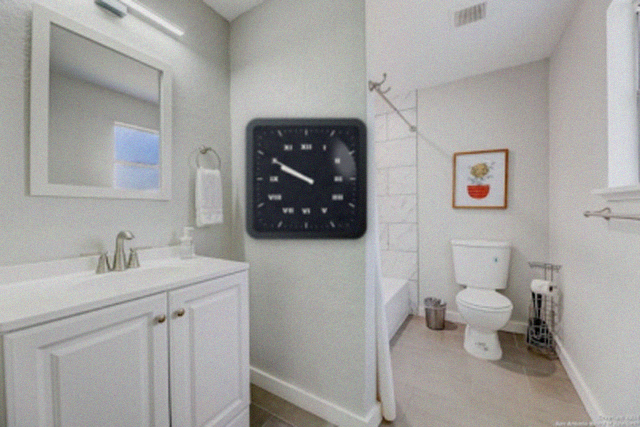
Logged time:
9h50
